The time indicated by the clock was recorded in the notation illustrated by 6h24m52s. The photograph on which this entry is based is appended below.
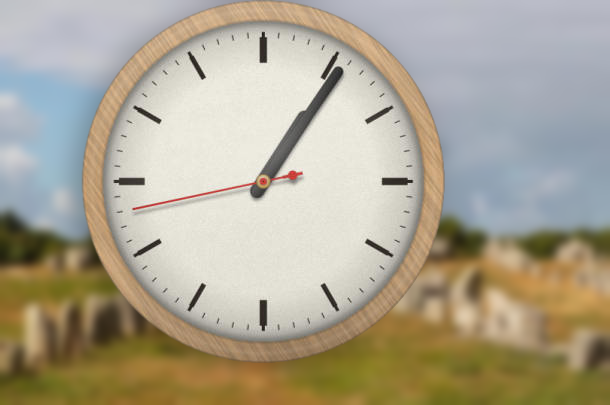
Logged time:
1h05m43s
